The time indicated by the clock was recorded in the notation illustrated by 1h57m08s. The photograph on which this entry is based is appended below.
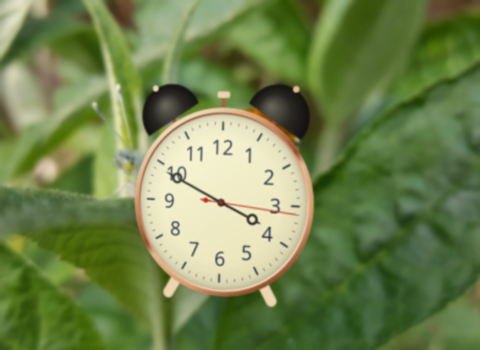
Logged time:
3h49m16s
